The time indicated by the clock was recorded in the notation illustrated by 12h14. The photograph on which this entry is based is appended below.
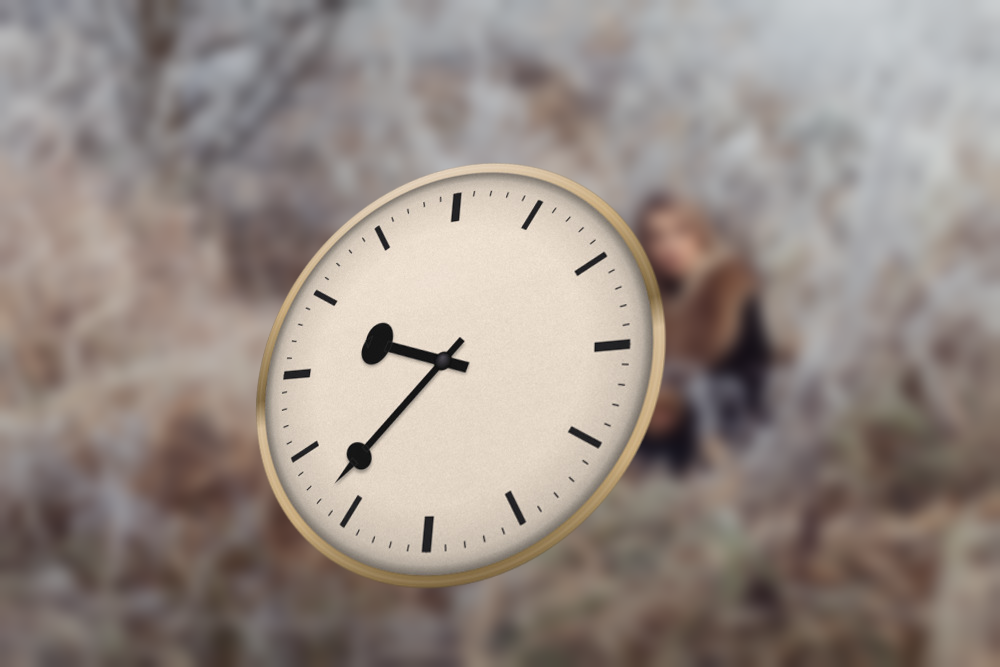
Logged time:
9h37
